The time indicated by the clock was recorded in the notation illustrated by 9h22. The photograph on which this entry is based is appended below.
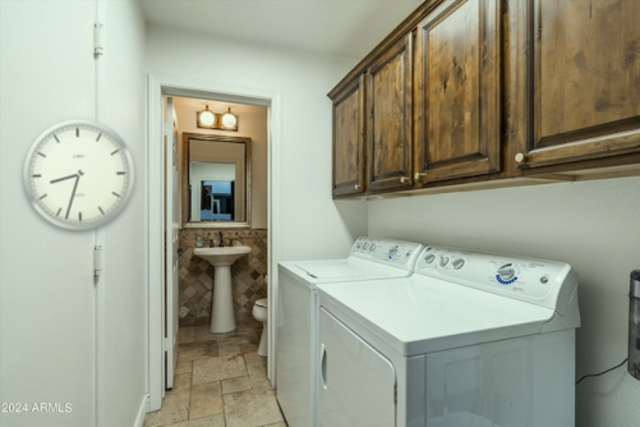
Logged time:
8h33
